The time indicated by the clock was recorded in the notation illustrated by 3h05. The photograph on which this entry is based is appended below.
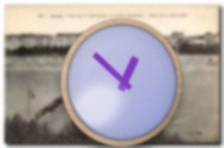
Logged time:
12h52
